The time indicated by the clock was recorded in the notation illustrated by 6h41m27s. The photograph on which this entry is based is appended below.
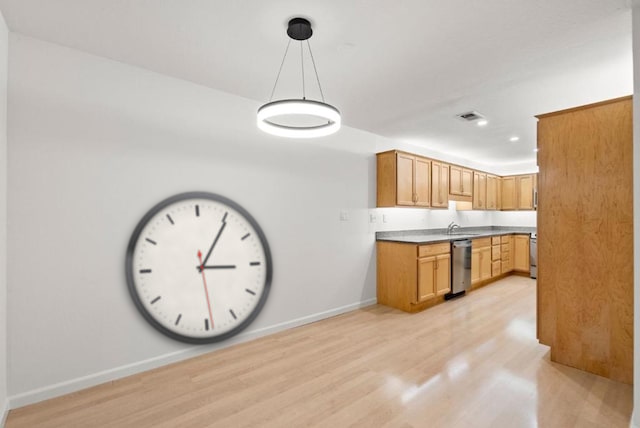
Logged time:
3h05m29s
